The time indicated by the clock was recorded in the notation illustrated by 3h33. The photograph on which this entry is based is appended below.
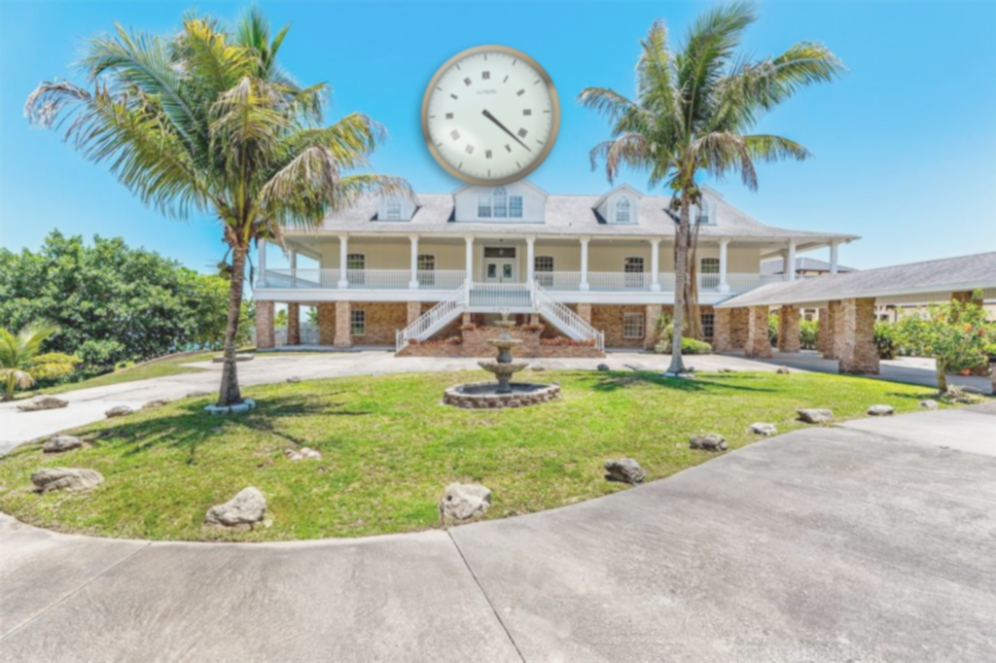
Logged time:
4h22
